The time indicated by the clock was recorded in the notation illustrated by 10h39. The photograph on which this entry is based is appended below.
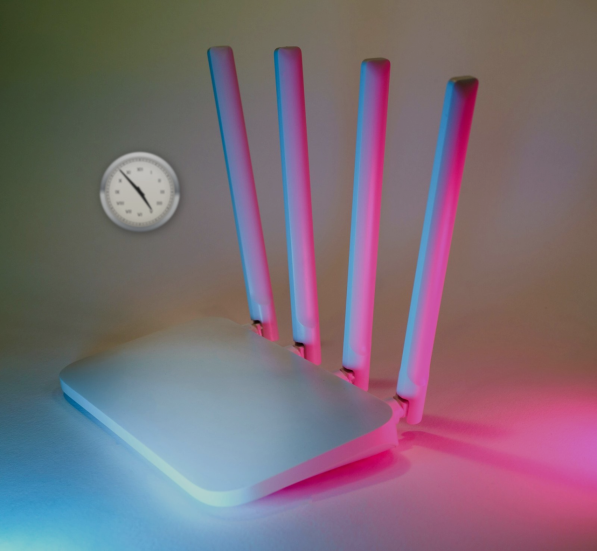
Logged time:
4h53
